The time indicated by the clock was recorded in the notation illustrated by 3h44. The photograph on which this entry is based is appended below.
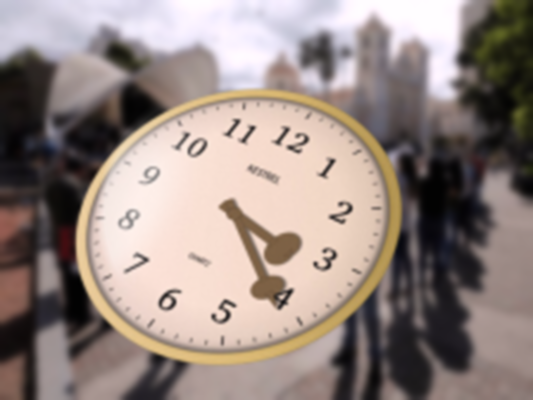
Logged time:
3h21
